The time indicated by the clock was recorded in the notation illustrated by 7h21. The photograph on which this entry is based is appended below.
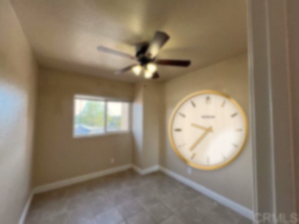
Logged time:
9h37
